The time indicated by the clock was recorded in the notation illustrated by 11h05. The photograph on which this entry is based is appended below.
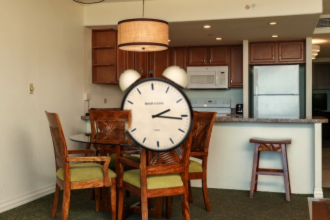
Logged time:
2h16
